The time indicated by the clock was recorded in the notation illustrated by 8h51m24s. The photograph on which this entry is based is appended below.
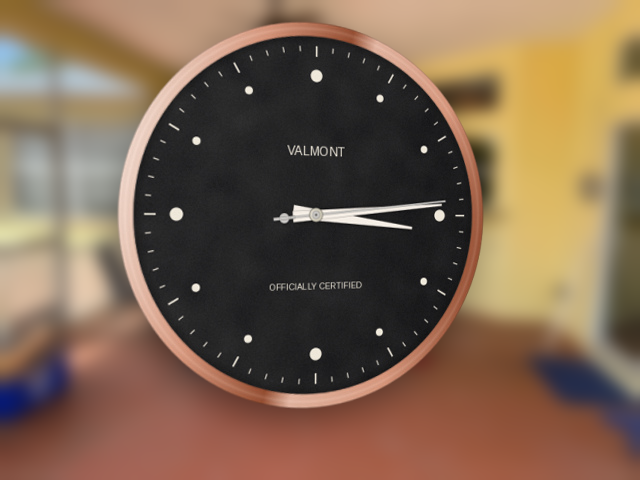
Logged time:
3h14m14s
